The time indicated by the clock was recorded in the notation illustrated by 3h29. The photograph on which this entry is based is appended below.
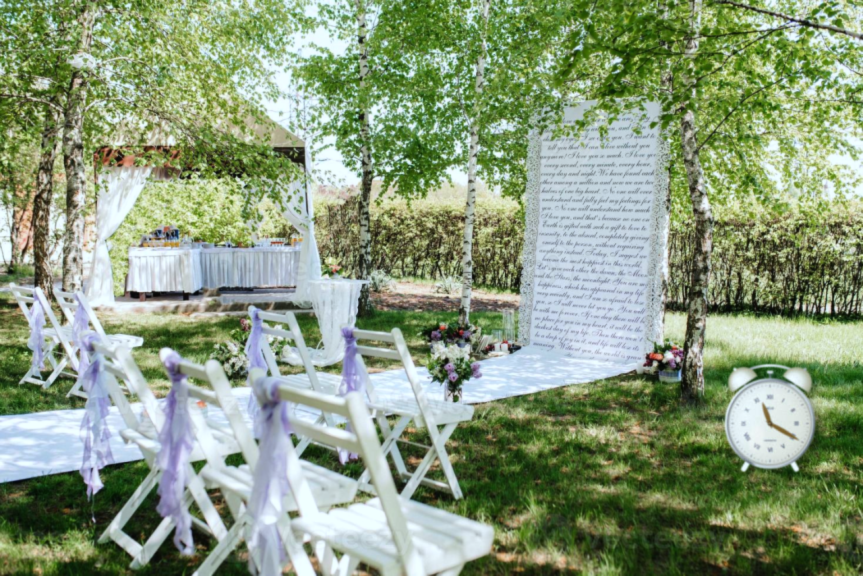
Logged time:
11h20
